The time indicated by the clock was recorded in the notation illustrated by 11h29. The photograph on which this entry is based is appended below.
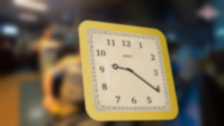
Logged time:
9h21
